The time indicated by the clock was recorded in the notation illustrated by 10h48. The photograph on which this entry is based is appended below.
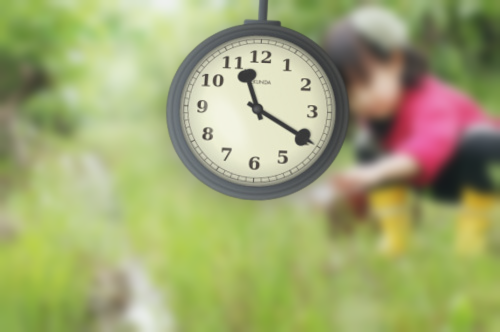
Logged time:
11h20
